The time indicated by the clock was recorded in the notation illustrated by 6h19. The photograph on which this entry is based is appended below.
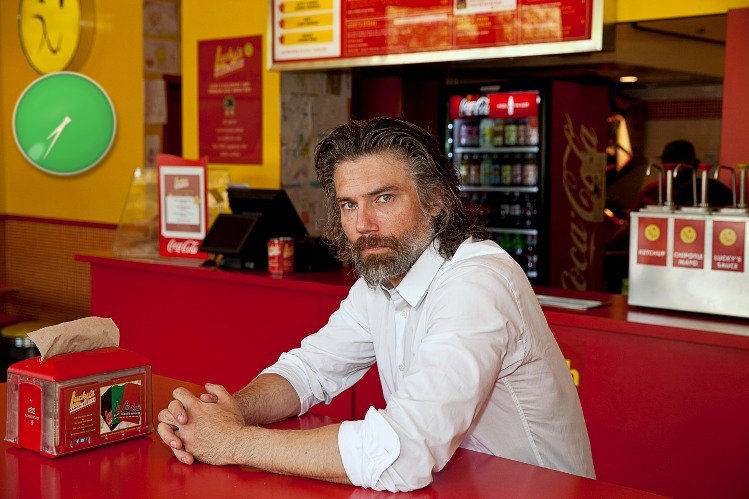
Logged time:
7h35
